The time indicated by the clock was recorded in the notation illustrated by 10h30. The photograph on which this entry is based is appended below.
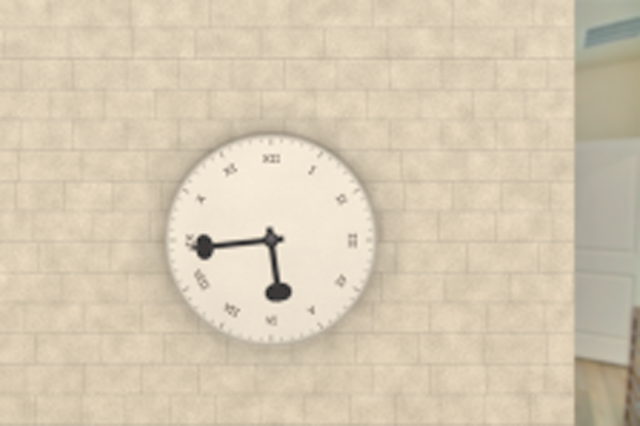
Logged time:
5h44
